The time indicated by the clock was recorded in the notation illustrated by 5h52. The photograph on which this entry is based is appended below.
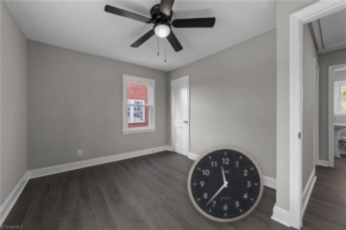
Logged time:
11h37
